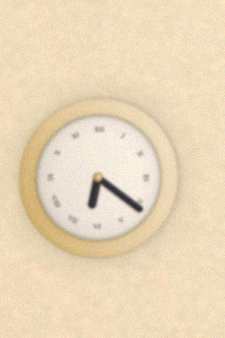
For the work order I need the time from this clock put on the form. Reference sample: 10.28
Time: 6.21
